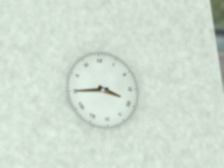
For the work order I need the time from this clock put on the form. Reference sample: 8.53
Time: 3.45
